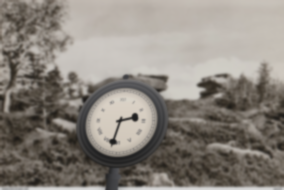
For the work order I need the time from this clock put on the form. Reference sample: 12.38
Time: 2.32
